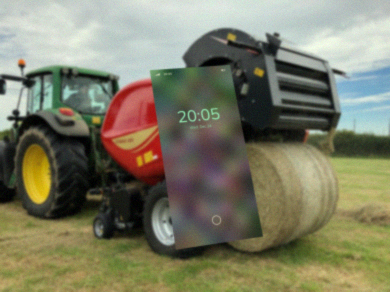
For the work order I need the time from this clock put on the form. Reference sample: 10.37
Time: 20.05
